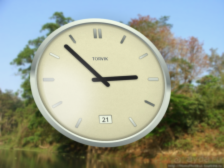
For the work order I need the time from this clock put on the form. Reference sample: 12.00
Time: 2.53
